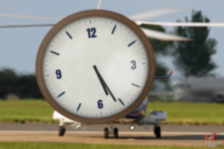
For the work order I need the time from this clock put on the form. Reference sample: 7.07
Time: 5.26
